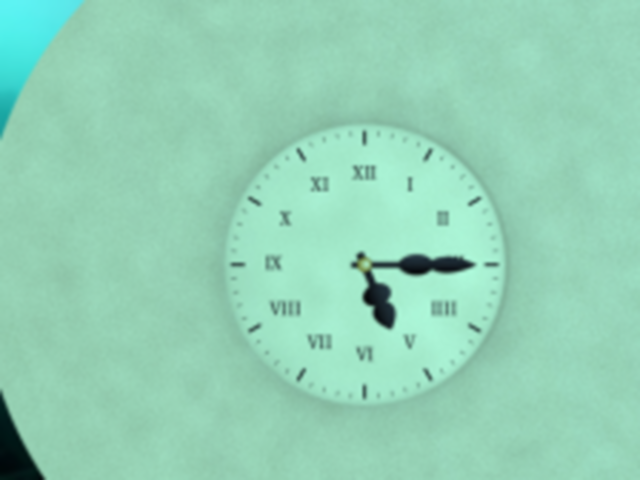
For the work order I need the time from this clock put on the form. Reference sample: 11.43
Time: 5.15
